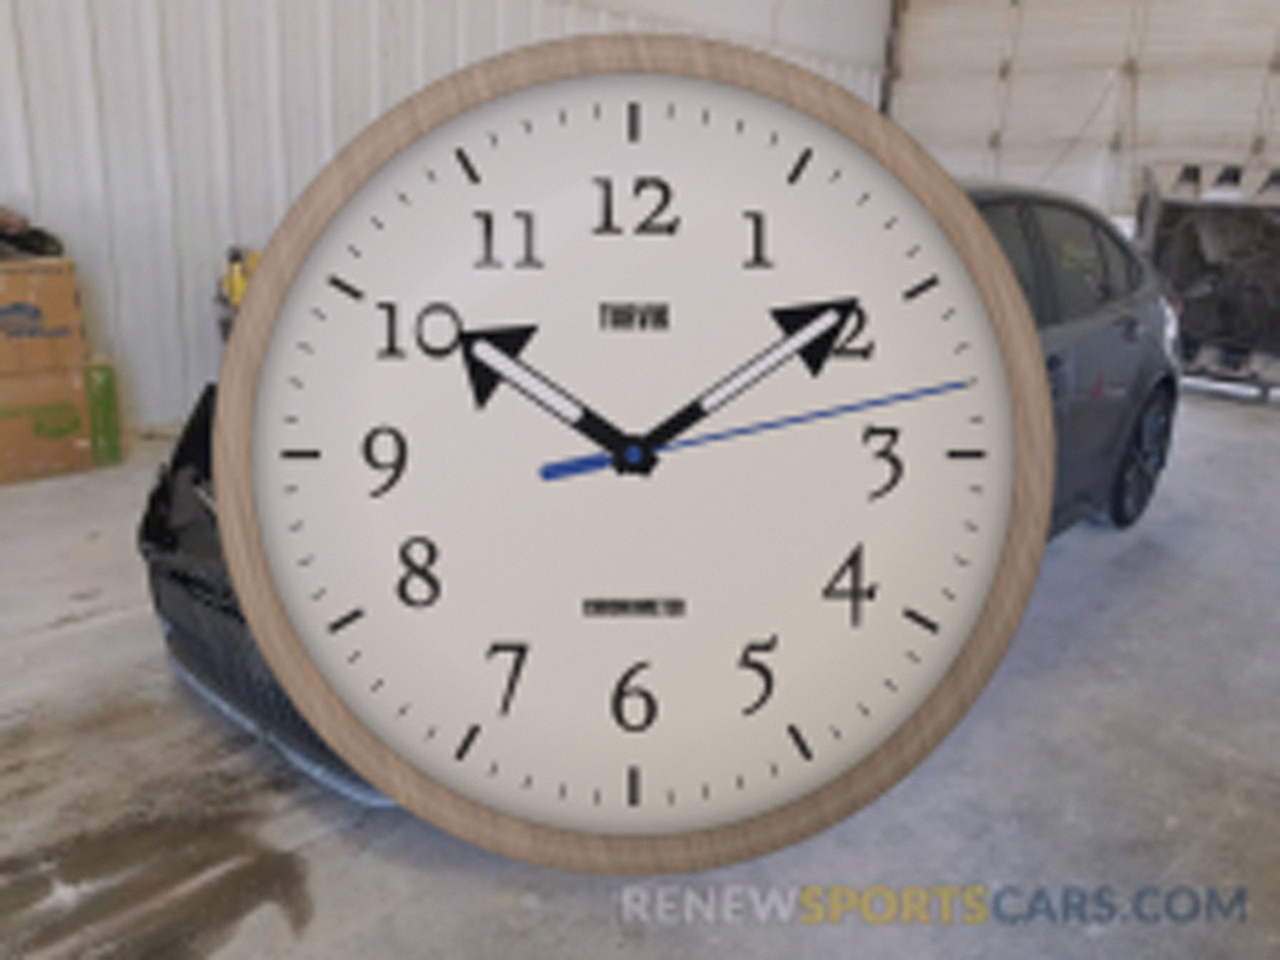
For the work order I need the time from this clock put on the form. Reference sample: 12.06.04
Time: 10.09.13
